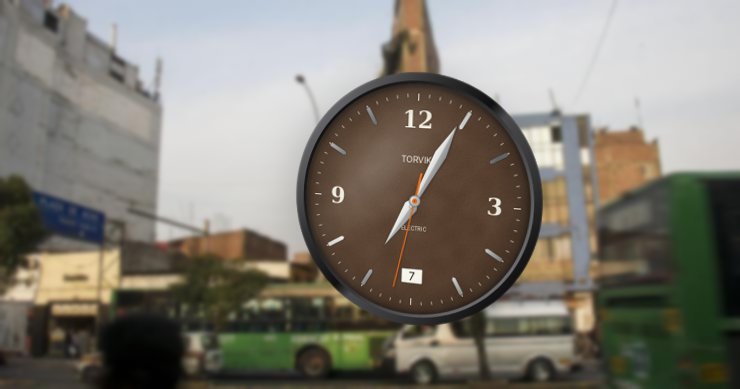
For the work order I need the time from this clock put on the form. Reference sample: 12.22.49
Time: 7.04.32
